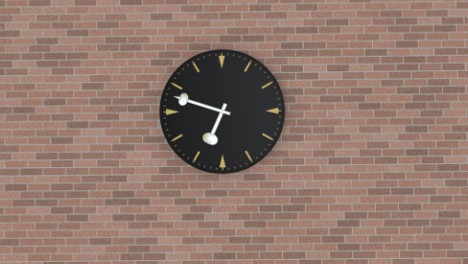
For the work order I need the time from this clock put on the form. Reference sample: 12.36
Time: 6.48
